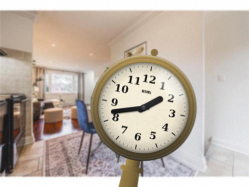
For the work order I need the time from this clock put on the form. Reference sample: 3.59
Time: 1.42
